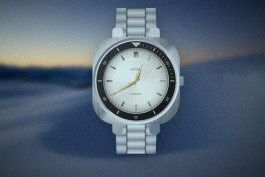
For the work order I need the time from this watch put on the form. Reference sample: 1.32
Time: 12.40
